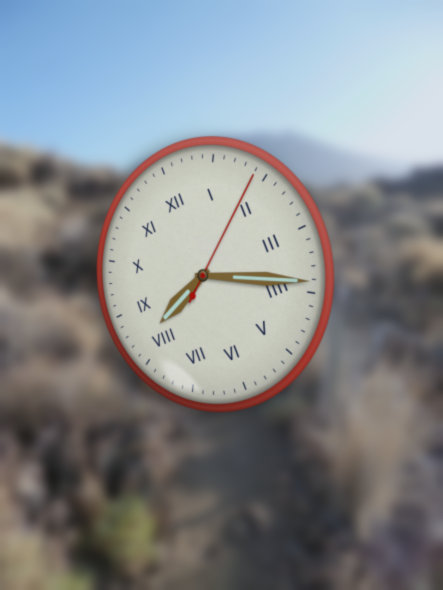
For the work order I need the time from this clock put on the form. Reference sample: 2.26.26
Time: 8.19.09
